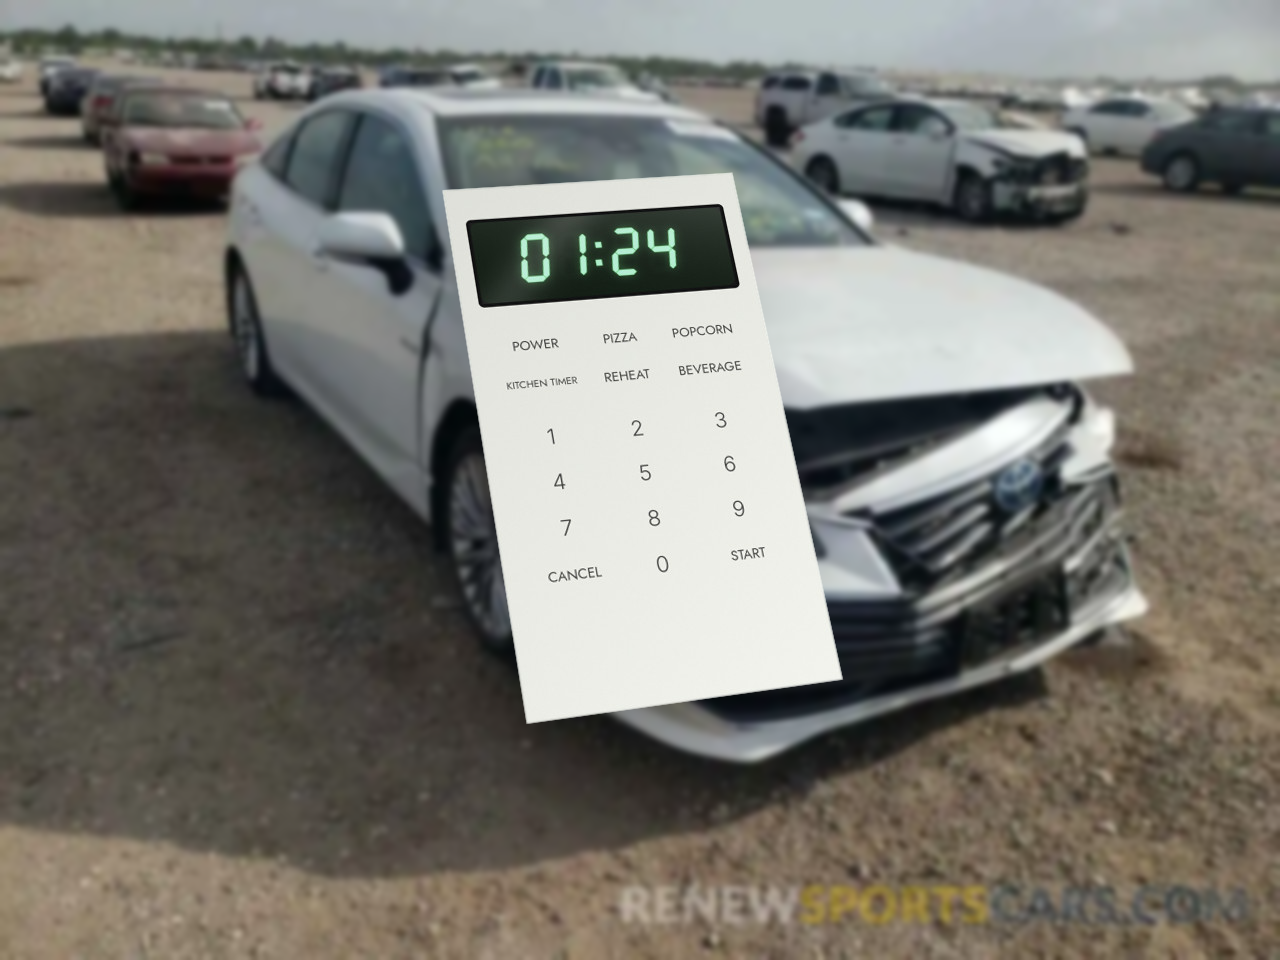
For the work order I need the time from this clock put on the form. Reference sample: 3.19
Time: 1.24
